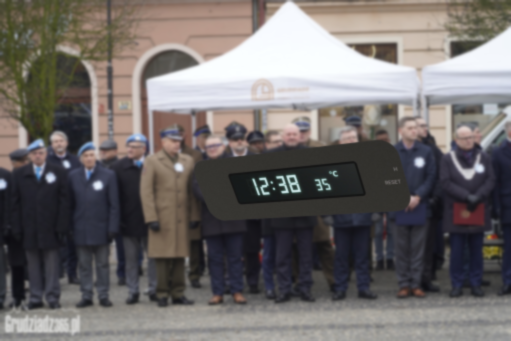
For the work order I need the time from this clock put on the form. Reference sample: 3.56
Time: 12.38
